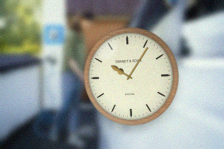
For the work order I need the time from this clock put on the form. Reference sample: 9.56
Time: 10.06
